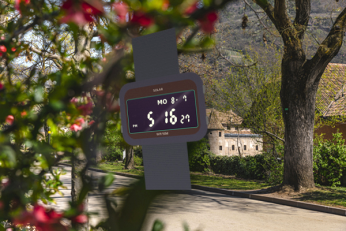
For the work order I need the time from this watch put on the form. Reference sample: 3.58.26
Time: 5.16.27
